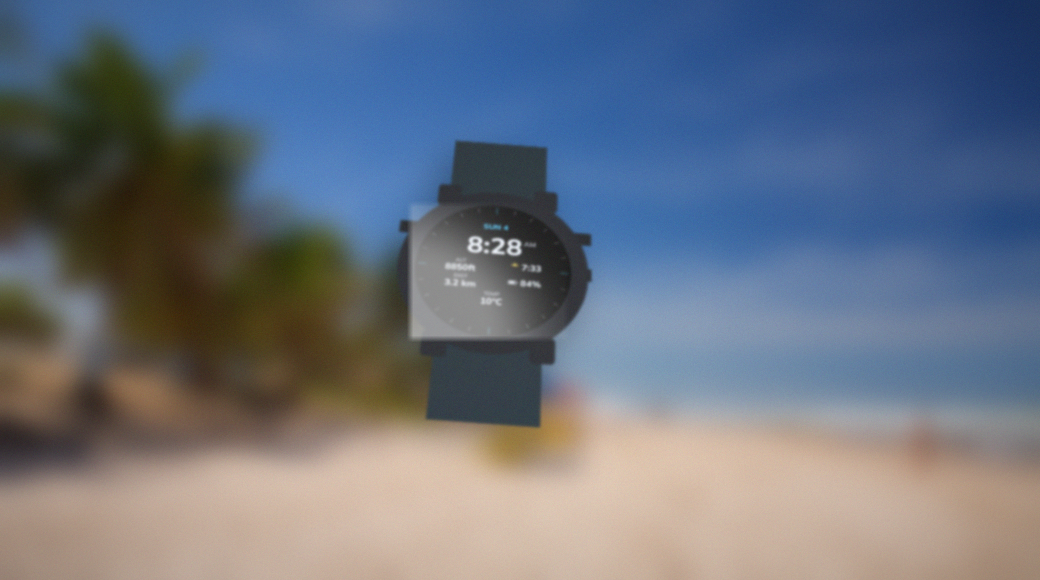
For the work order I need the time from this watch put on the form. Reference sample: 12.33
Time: 8.28
